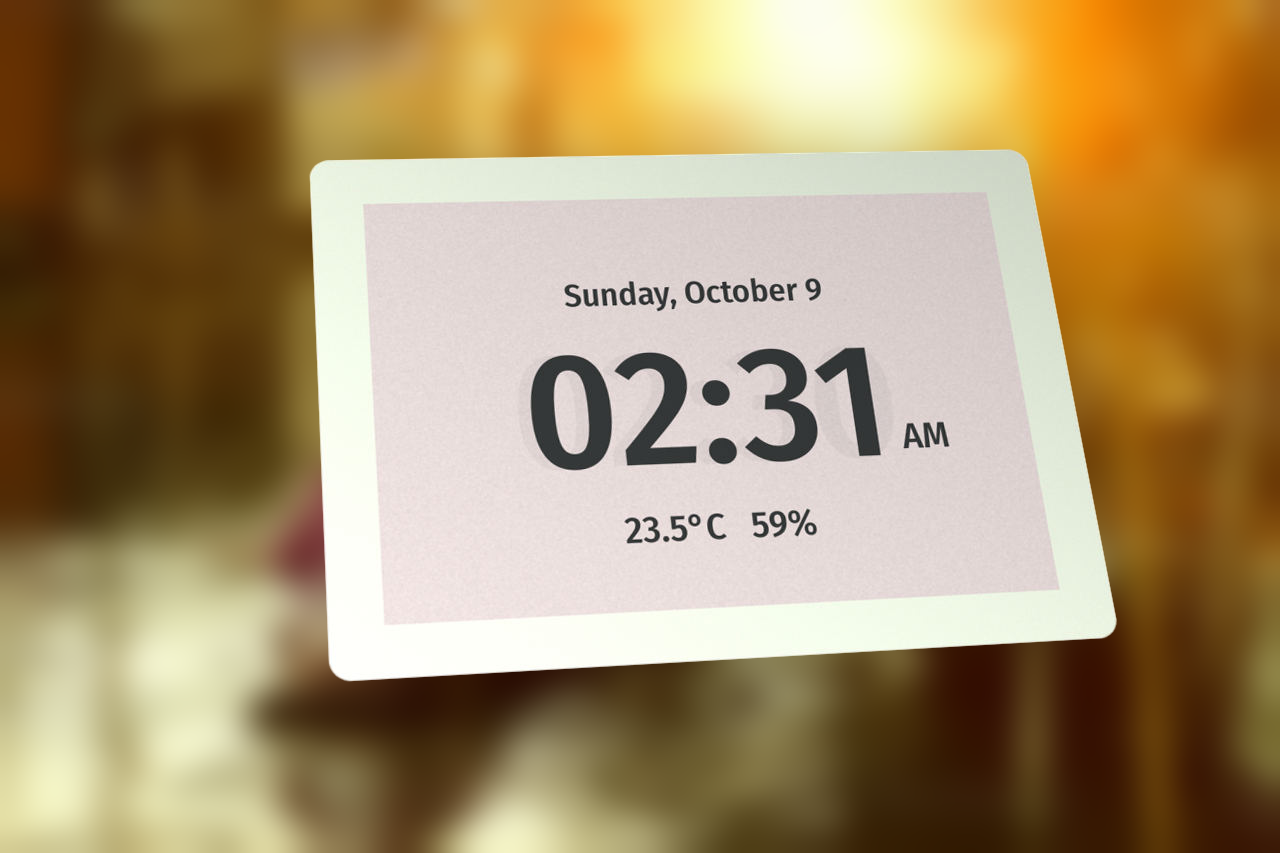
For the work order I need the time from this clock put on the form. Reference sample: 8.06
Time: 2.31
